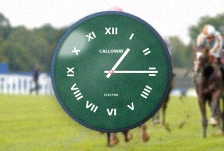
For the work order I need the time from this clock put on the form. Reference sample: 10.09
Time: 1.15
